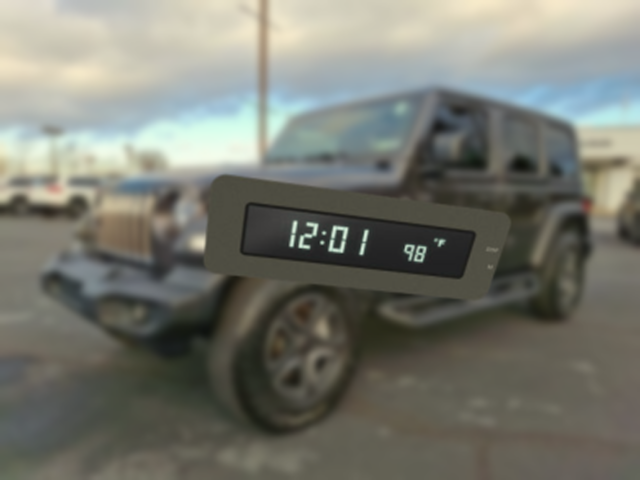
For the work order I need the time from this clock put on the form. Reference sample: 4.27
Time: 12.01
